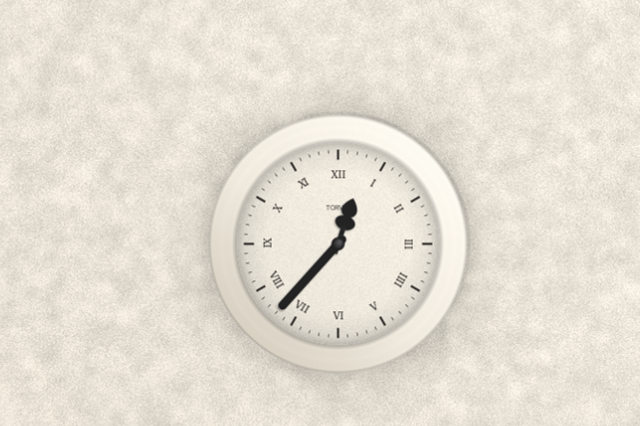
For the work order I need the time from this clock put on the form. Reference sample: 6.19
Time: 12.37
